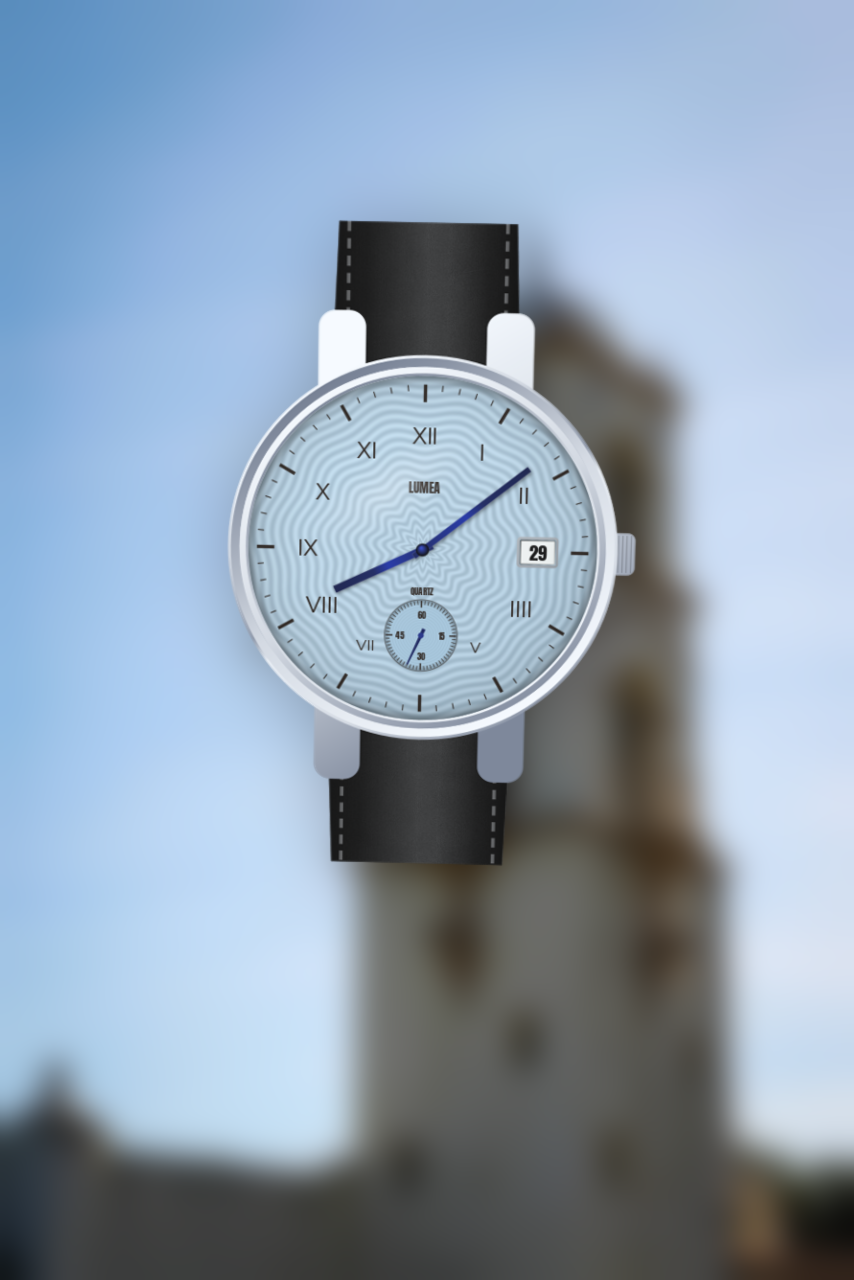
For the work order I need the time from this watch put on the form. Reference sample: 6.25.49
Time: 8.08.34
